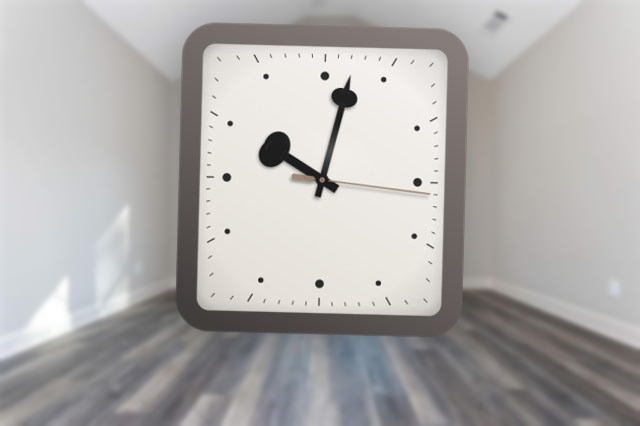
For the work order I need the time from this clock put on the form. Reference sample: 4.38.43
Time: 10.02.16
